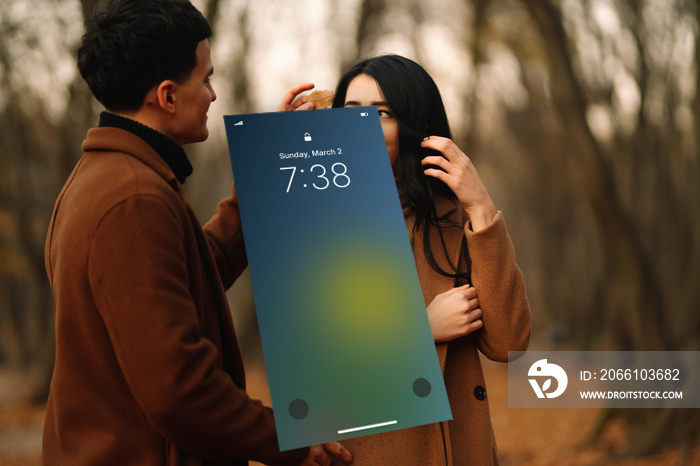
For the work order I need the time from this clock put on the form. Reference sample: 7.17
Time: 7.38
